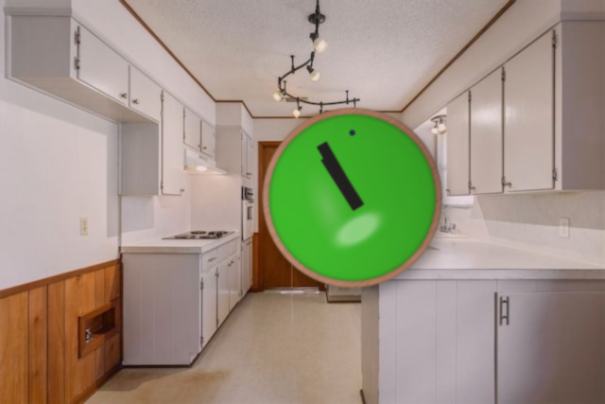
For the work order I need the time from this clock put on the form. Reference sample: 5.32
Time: 10.55
